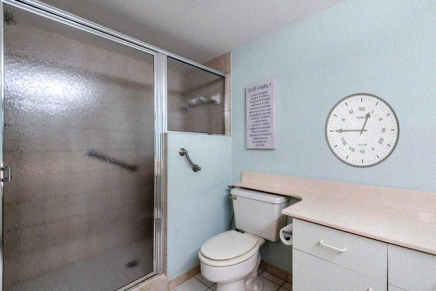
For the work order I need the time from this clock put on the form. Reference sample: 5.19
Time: 12.45
